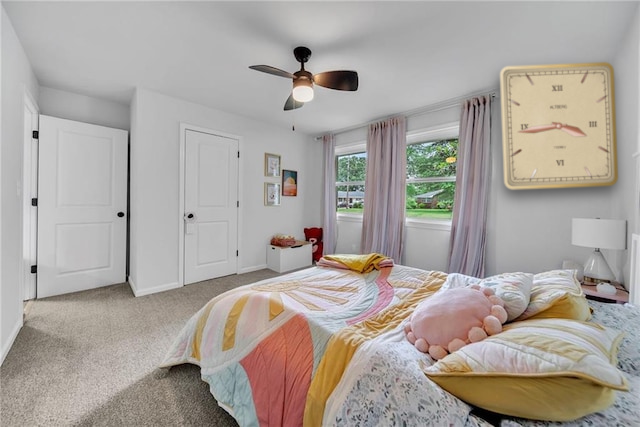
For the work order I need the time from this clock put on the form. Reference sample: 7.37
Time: 3.44
